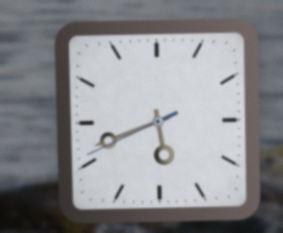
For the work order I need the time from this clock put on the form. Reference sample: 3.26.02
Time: 5.41.41
